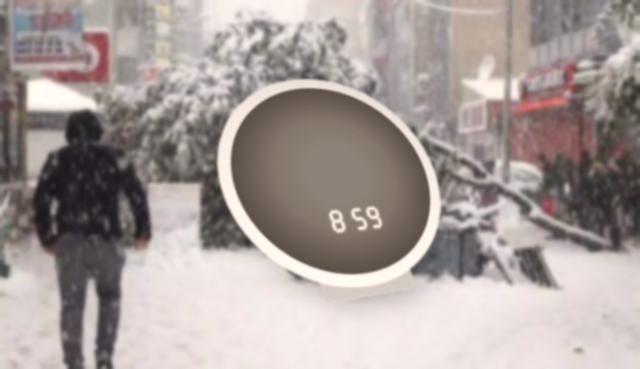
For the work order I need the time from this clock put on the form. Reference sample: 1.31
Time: 8.59
